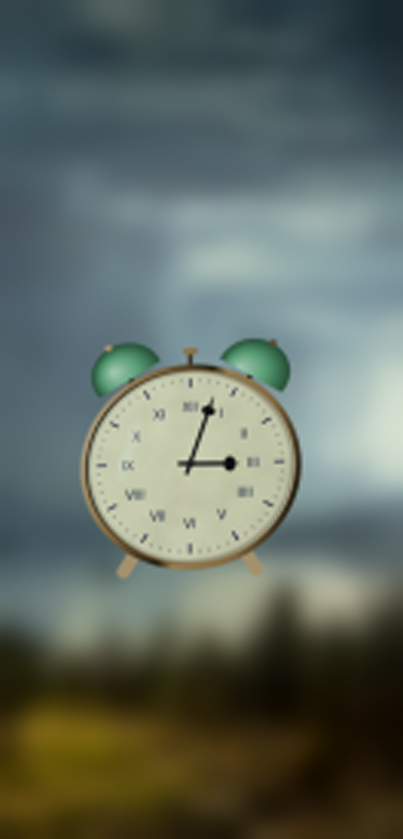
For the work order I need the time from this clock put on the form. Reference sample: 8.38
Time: 3.03
